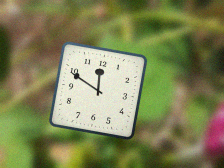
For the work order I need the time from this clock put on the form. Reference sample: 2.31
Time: 11.49
